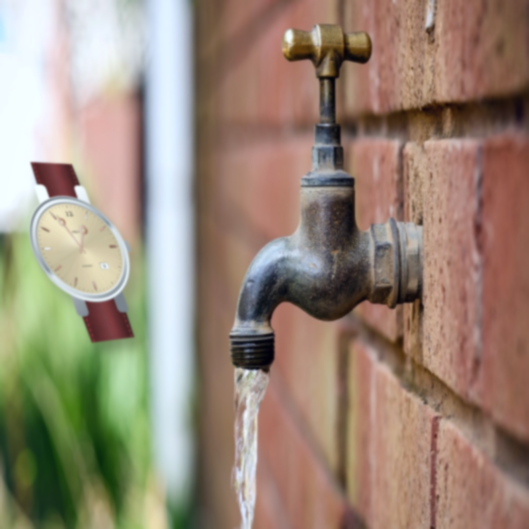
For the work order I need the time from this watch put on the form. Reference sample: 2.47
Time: 12.56
